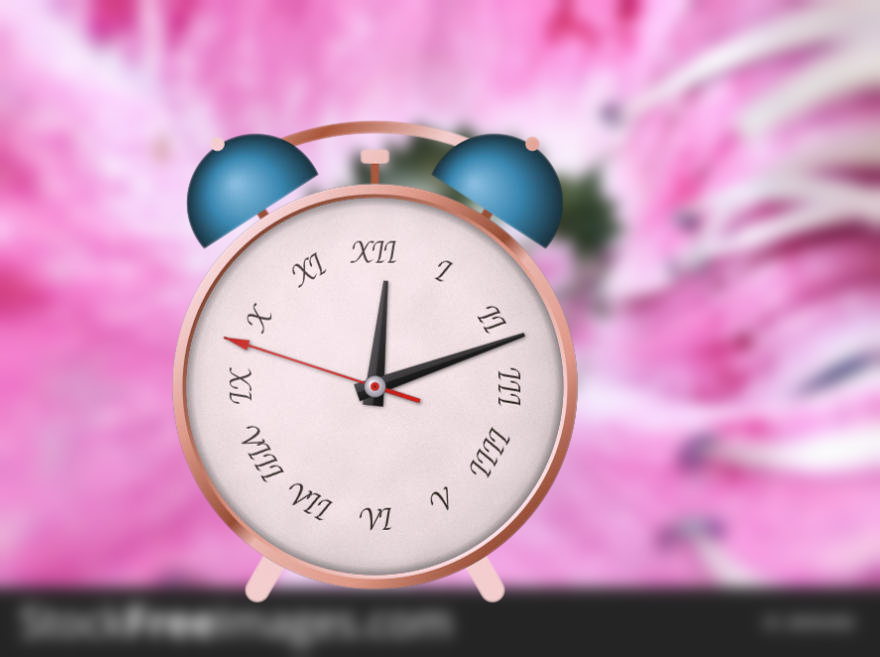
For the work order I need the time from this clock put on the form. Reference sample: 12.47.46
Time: 12.11.48
